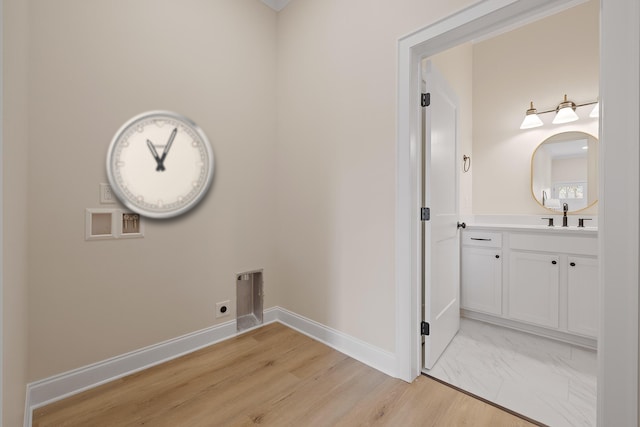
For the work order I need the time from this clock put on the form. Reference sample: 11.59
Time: 11.04
